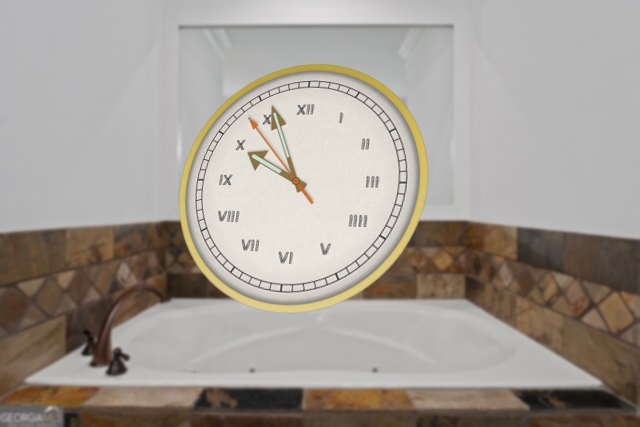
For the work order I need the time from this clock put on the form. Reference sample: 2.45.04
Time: 9.55.53
